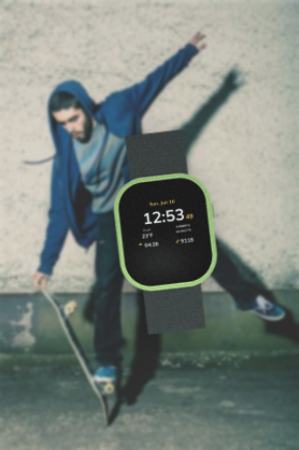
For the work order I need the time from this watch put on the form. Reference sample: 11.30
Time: 12.53
